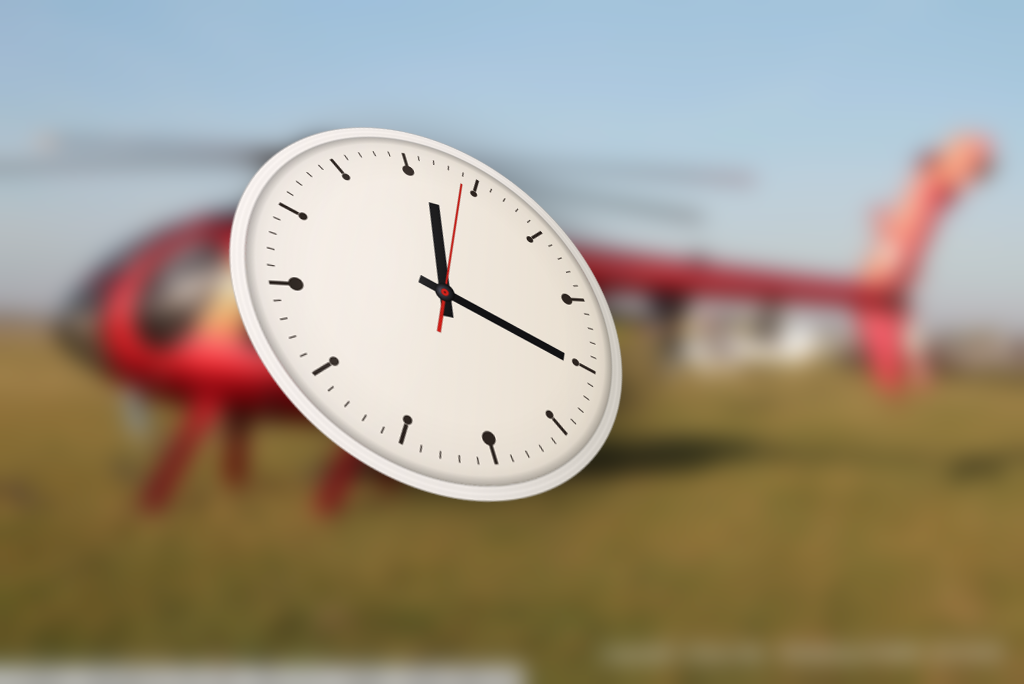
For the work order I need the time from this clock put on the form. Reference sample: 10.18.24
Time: 12.20.04
